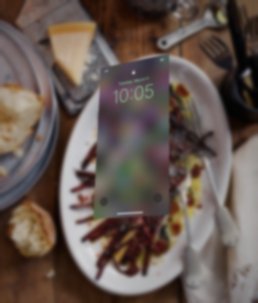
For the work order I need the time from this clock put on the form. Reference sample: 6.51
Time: 10.05
